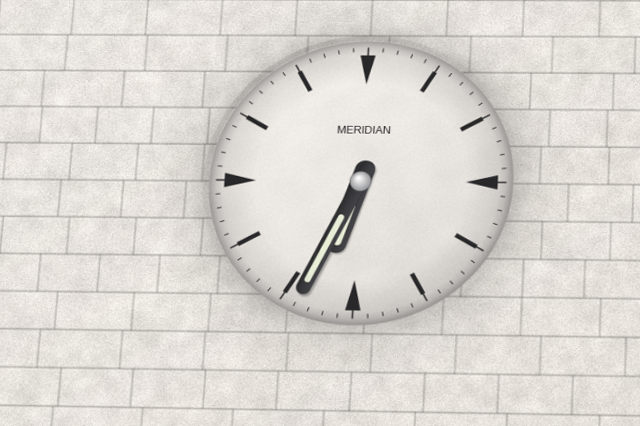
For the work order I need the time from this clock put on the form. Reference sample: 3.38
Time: 6.34
